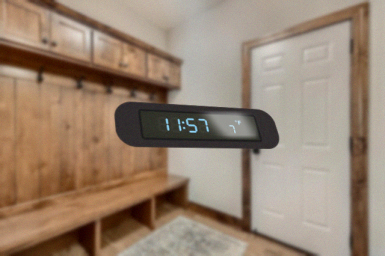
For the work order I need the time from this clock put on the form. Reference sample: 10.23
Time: 11.57
